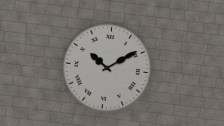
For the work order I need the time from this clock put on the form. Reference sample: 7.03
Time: 10.09
